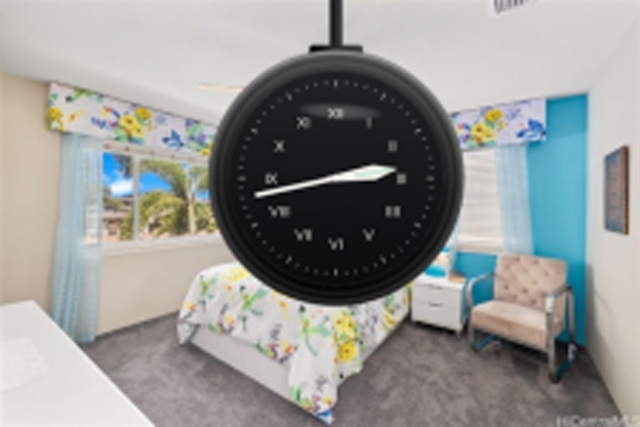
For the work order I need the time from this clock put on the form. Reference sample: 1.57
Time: 2.43
